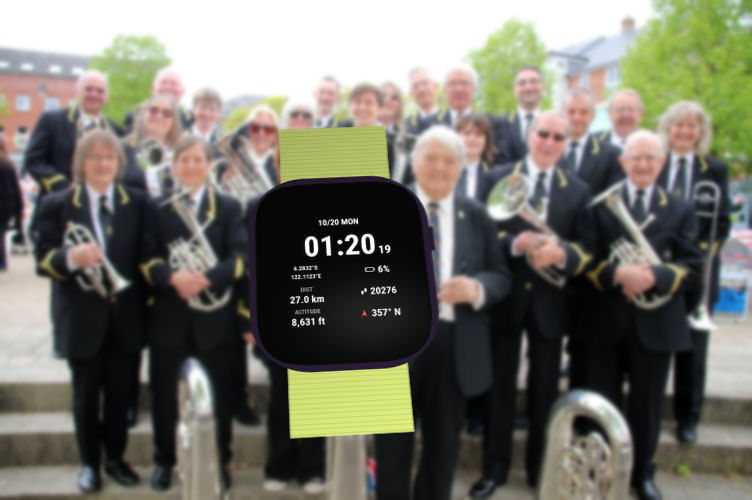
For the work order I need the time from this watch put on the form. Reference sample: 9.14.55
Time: 1.20.19
